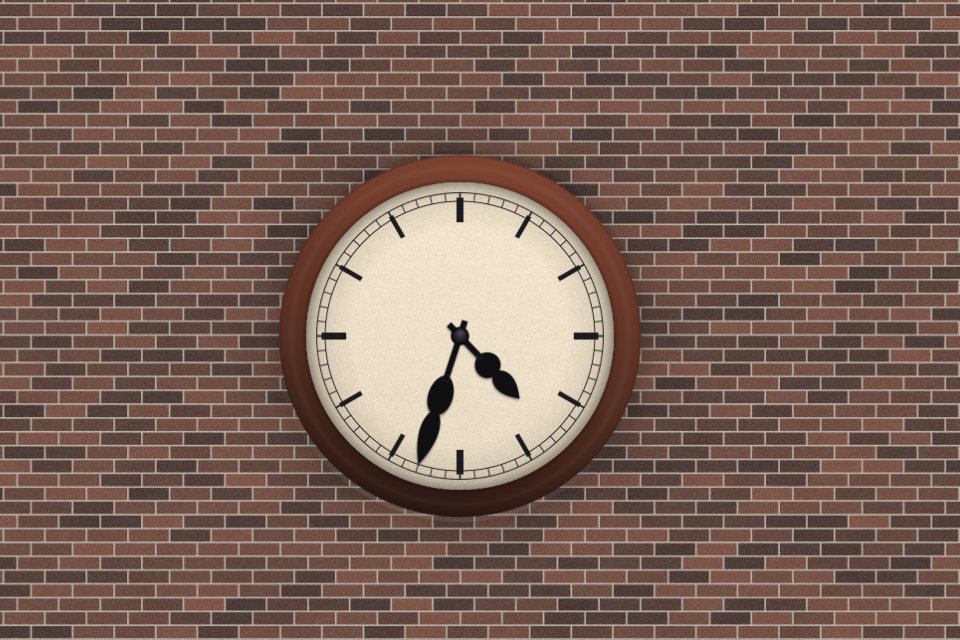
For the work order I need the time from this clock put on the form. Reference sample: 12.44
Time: 4.33
